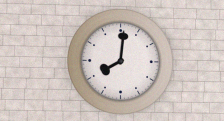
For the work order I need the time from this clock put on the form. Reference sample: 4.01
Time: 8.01
